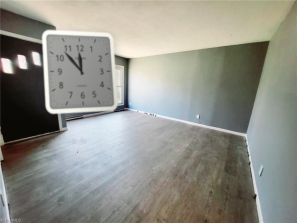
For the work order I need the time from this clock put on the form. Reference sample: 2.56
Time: 11.53
